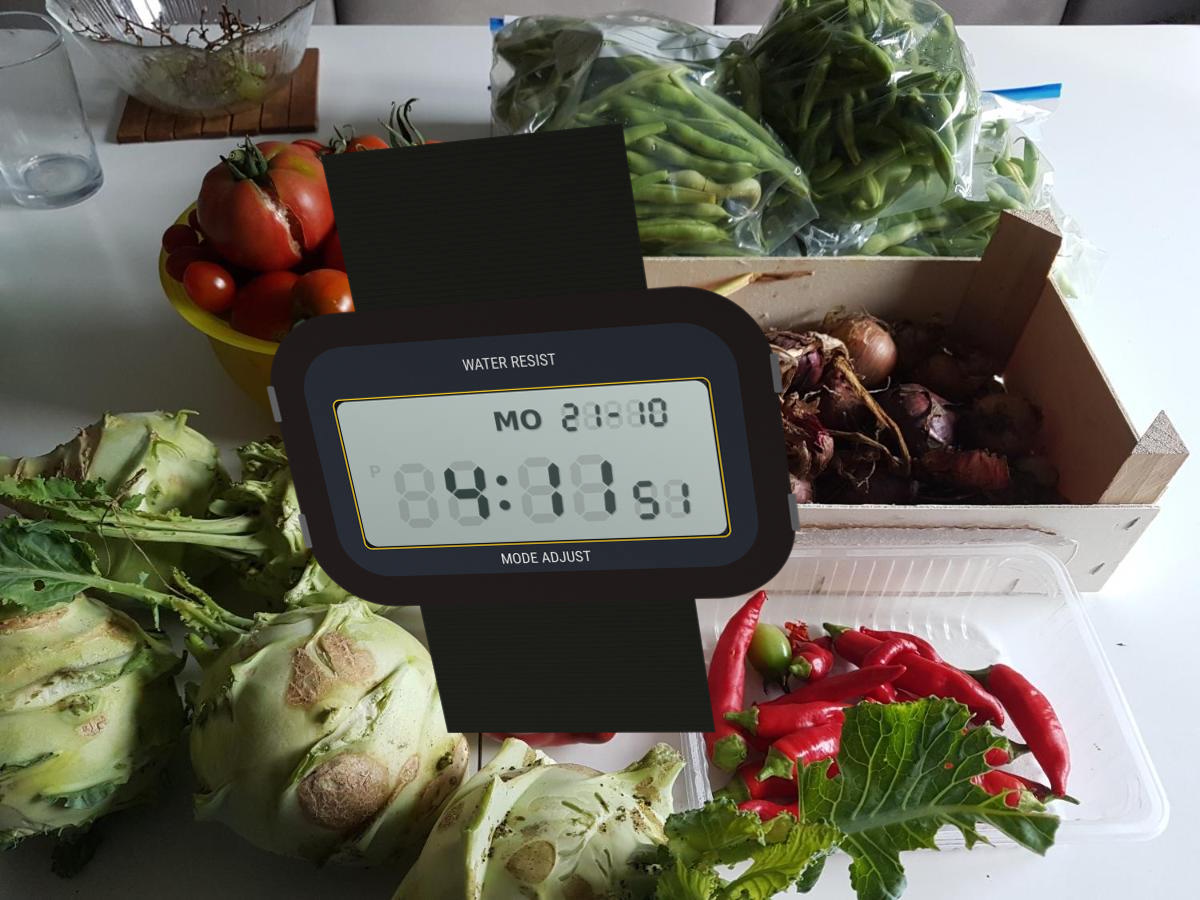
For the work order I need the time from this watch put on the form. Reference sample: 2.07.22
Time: 4.11.51
